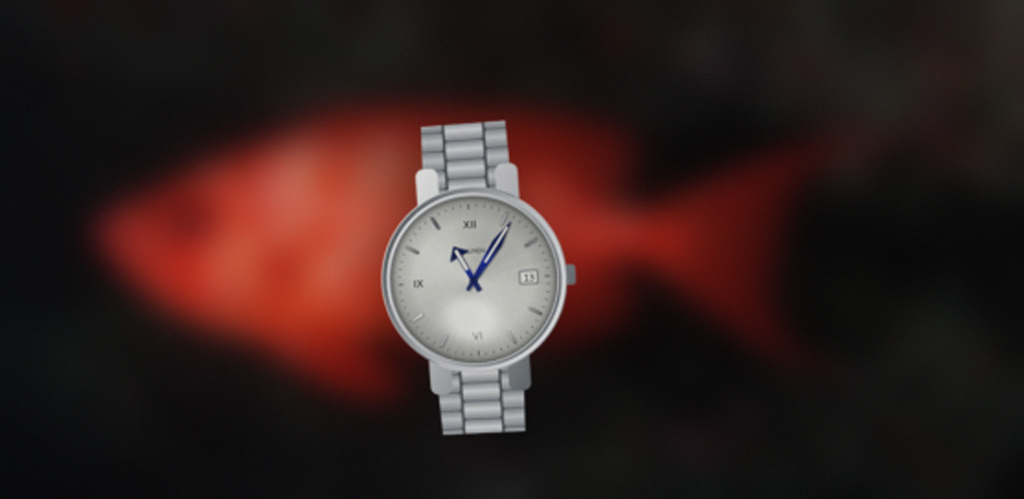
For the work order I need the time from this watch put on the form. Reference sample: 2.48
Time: 11.06
